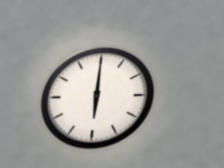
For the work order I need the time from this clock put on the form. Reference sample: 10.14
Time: 6.00
